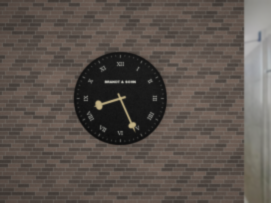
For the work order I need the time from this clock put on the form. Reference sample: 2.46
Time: 8.26
